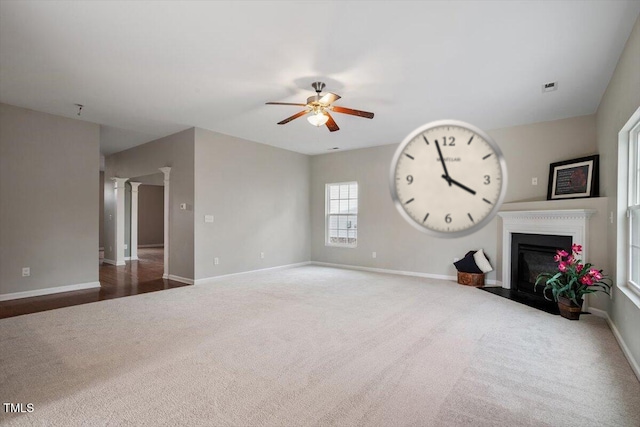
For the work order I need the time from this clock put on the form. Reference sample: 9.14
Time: 3.57
